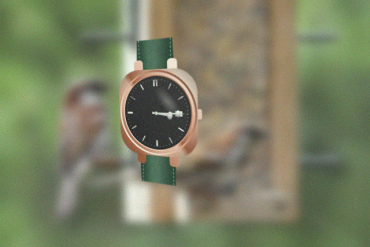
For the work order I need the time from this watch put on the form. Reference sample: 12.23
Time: 3.15
